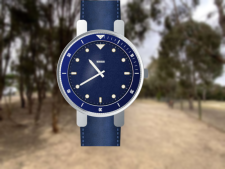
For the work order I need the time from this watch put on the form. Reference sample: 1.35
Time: 10.40
